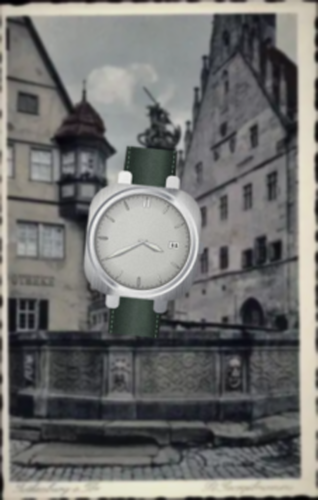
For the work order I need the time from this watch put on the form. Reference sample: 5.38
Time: 3.40
